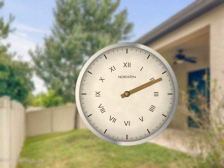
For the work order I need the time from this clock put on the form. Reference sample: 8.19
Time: 2.11
